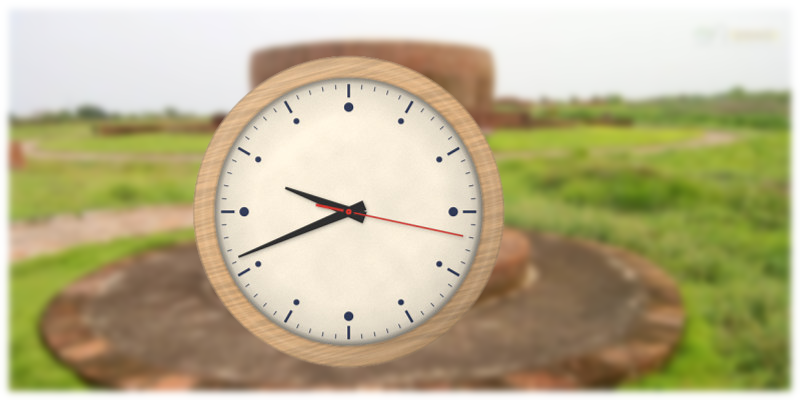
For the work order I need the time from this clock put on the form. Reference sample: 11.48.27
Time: 9.41.17
